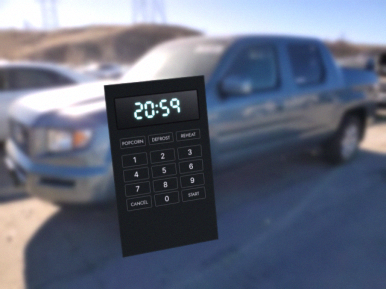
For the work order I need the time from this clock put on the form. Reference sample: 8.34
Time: 20.59
